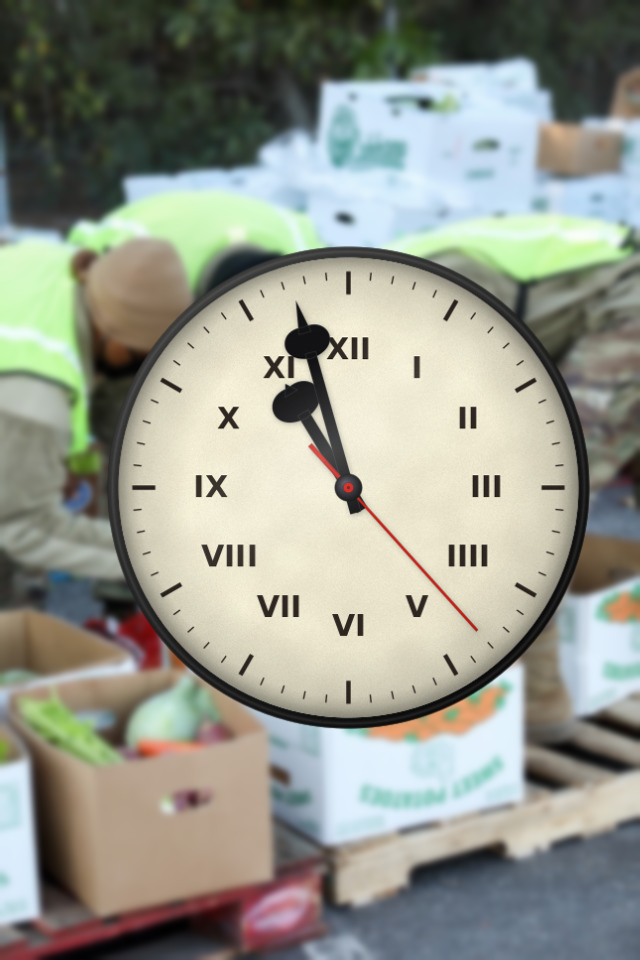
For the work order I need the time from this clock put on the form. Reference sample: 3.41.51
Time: 10.57.23
